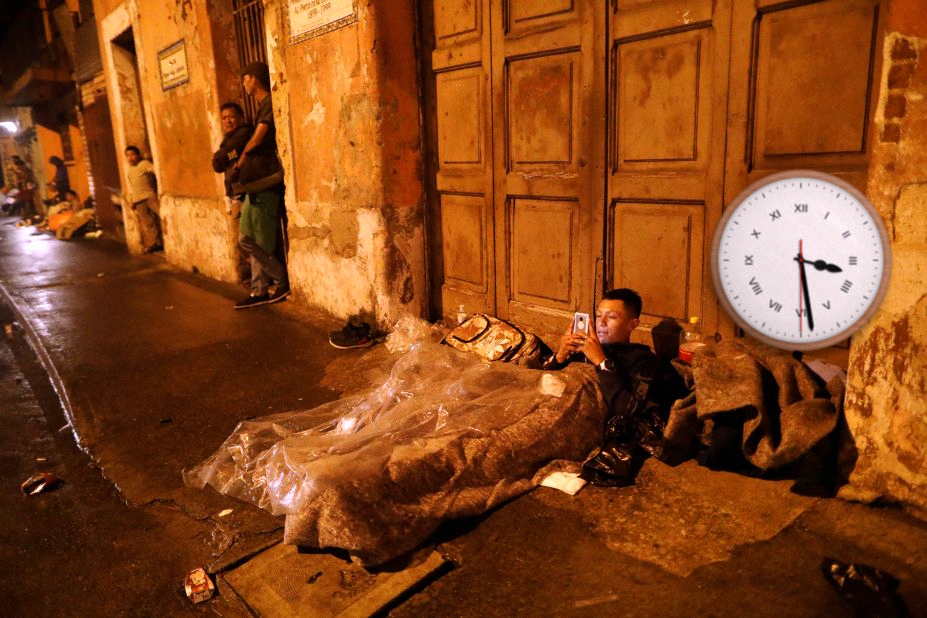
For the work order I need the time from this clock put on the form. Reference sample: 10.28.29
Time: 3.28.30
